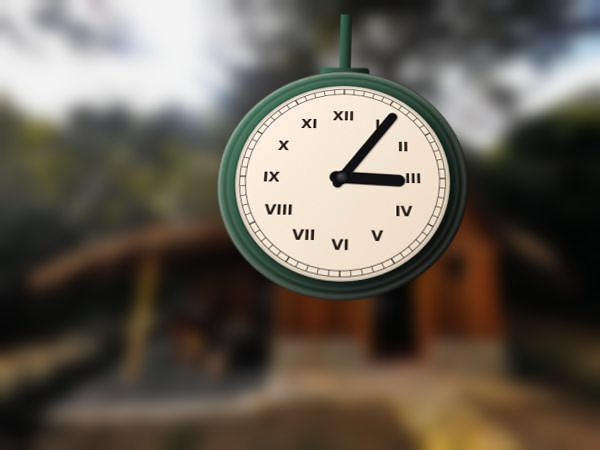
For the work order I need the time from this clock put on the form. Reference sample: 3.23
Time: 3.06
